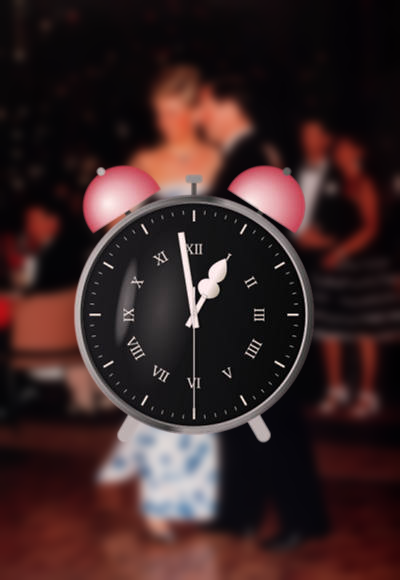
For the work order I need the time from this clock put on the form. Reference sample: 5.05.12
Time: 12.58.30
